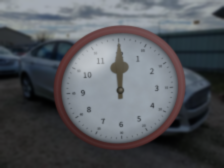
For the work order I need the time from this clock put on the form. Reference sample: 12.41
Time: 12.00
